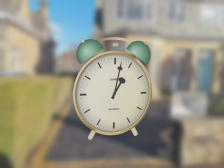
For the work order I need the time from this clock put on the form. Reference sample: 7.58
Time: 1.02
